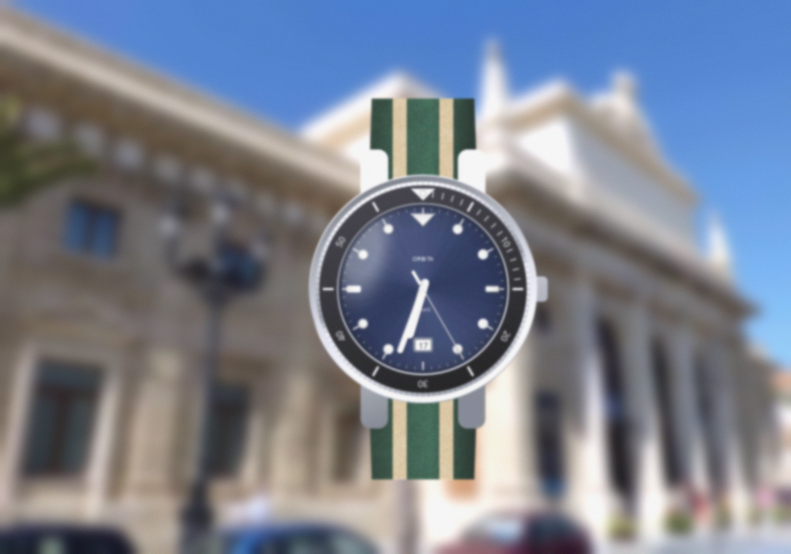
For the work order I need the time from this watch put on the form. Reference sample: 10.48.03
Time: 6.33.25
